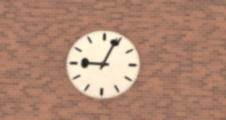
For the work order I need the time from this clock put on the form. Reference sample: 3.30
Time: 9.04
